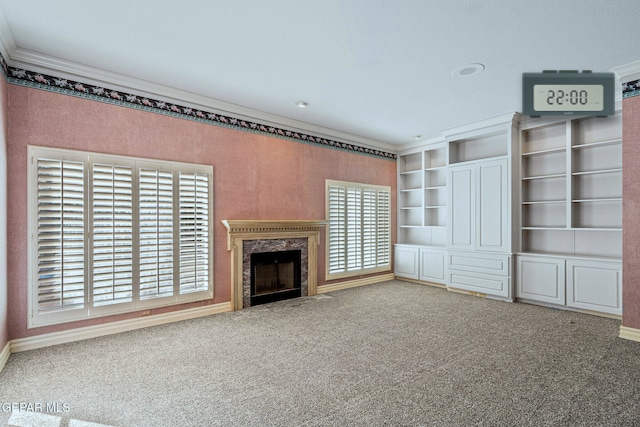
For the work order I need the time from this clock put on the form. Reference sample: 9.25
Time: 22.00
